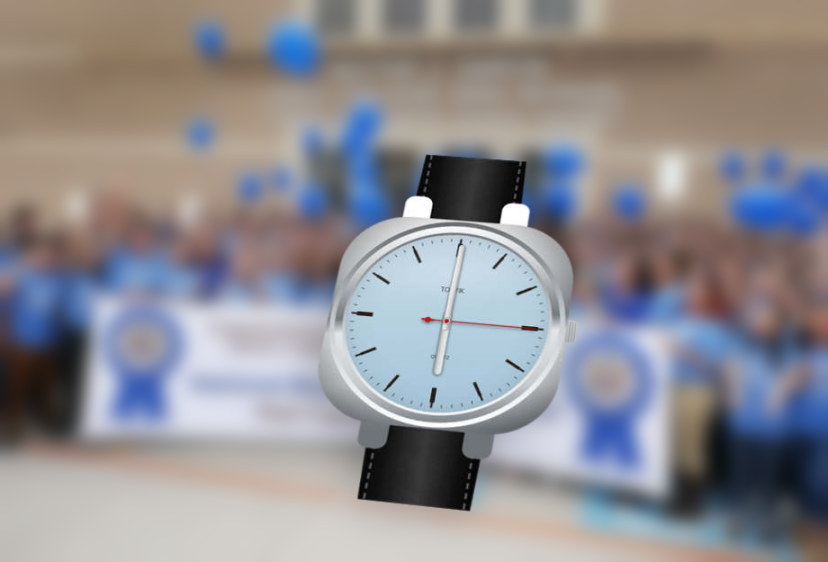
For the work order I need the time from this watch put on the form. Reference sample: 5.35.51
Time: 6.00.15
